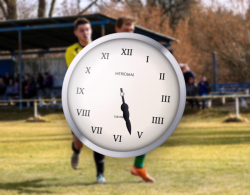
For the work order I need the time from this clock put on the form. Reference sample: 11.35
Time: 5.27
